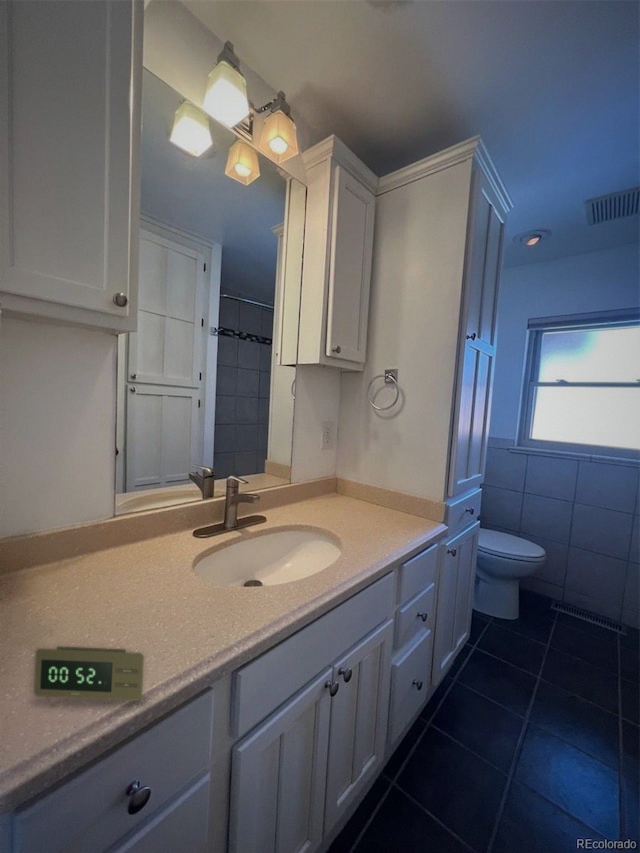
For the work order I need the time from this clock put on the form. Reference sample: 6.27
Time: 0.52
